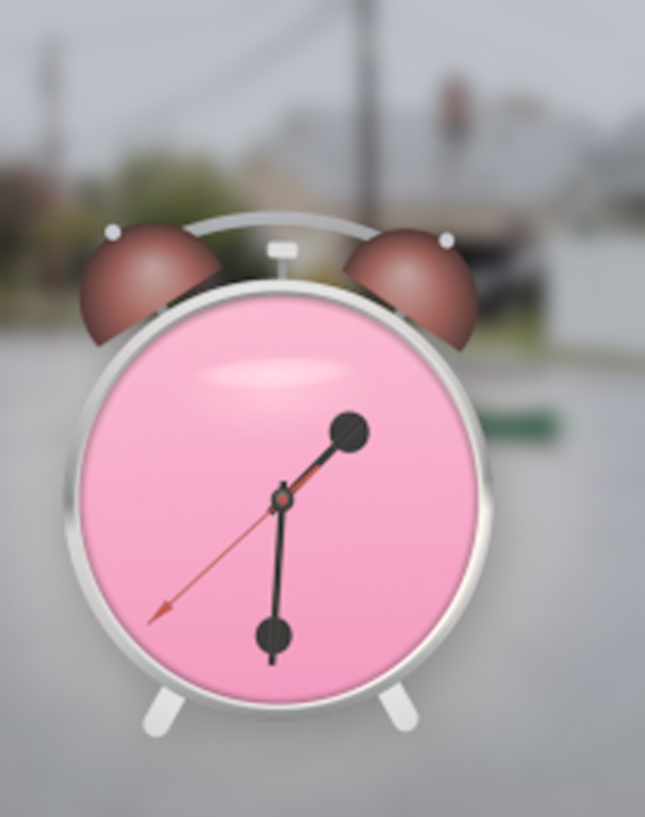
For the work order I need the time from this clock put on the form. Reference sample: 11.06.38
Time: 1.30.38
